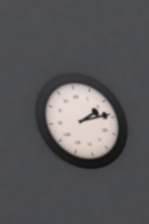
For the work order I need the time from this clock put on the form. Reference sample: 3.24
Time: 2.14
